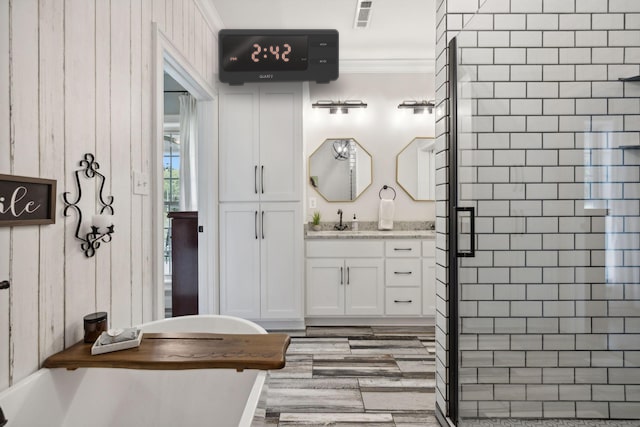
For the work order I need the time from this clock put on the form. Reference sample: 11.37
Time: 2.42
